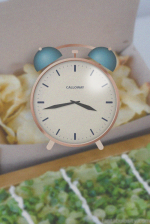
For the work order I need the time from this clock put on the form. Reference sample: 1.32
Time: 3.43
